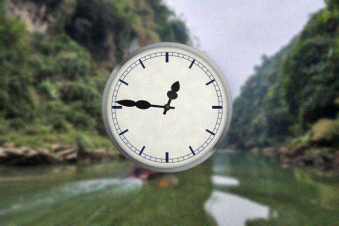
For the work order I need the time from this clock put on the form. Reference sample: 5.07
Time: 12.46
